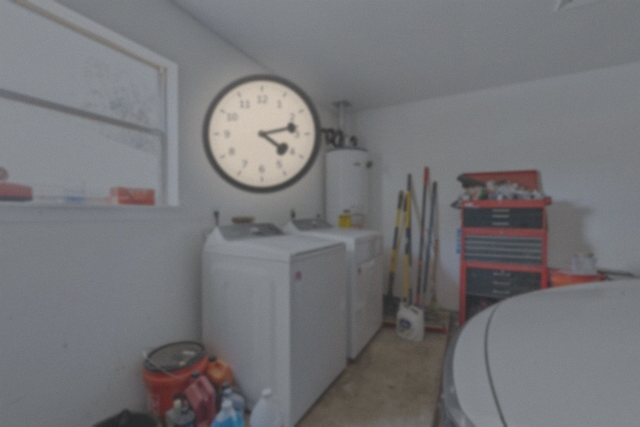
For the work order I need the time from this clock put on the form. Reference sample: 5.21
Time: 4.13
